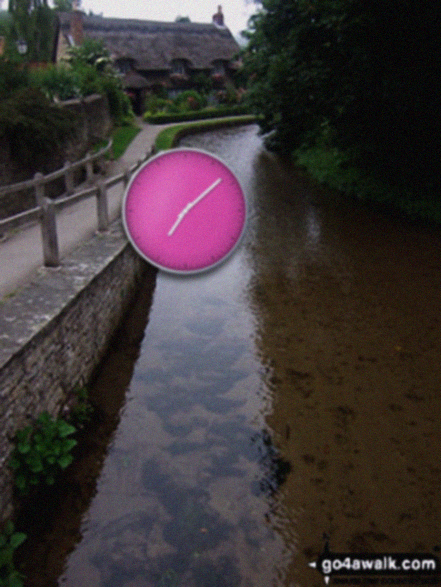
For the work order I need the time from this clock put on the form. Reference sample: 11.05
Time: 7.08
